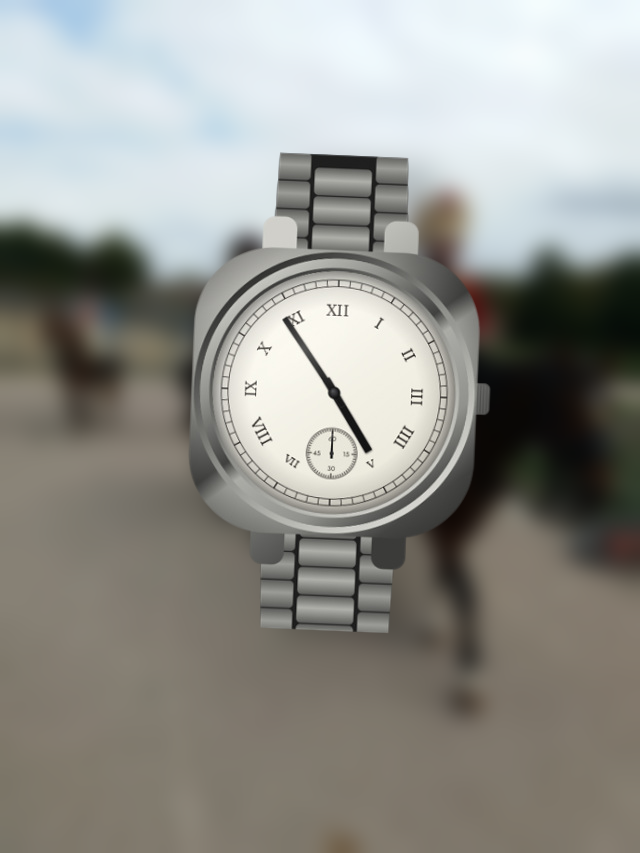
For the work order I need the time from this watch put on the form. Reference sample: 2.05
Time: 4.54
